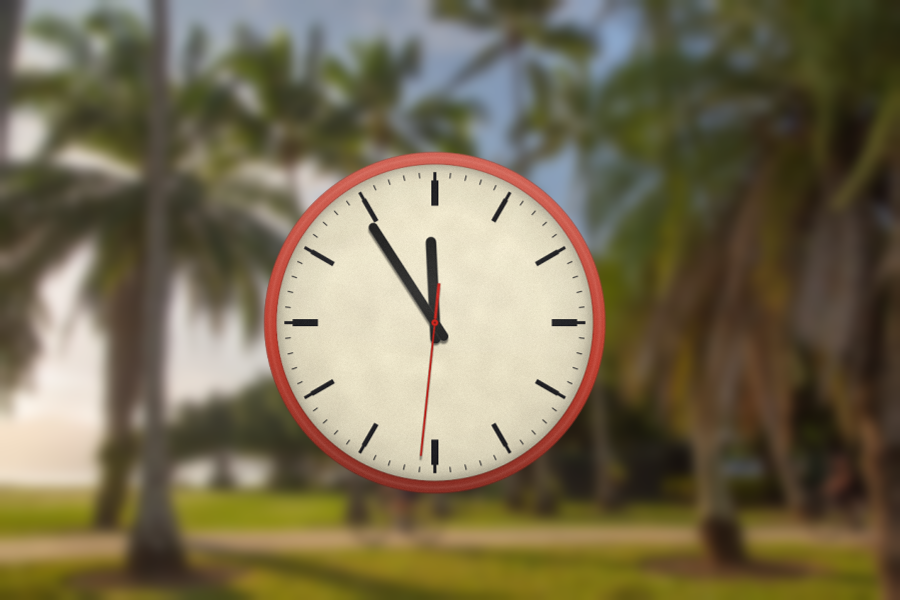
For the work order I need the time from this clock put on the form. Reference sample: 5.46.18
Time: 11.54.31
